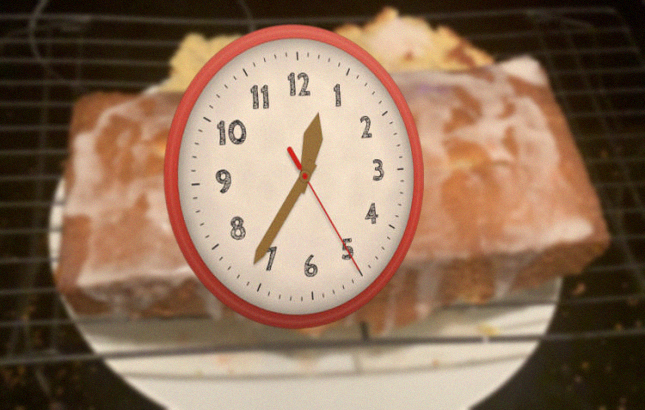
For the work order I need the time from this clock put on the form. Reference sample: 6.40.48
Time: 12.36.25
